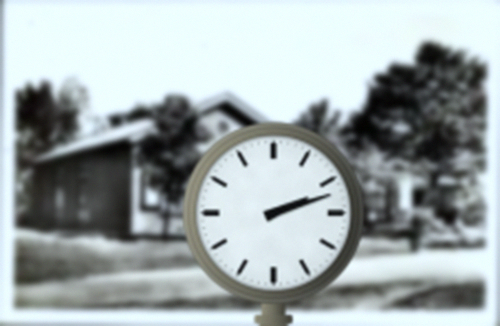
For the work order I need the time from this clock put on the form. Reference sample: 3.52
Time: 2.12
